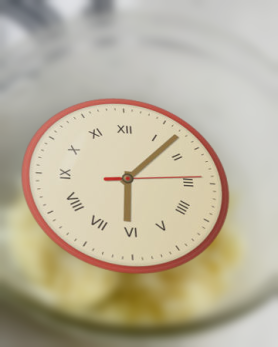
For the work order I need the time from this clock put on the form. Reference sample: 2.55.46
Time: 6.07.14
